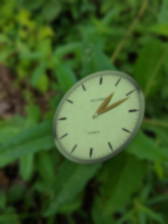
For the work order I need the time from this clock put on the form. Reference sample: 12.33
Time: 1.11
